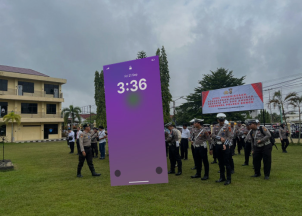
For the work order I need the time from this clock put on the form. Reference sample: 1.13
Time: 3.36
